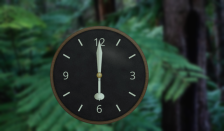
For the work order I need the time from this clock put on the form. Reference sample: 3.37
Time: 6.00
